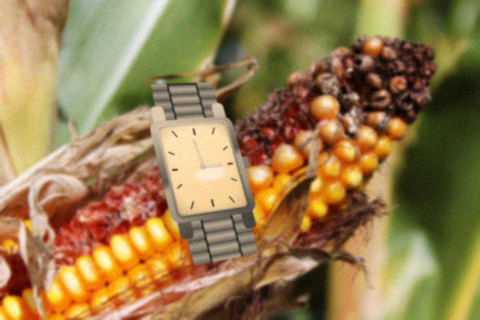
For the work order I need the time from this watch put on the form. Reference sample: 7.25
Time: 2.59
